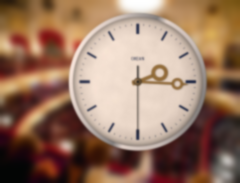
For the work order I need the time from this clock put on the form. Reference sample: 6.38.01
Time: 2.15.30
